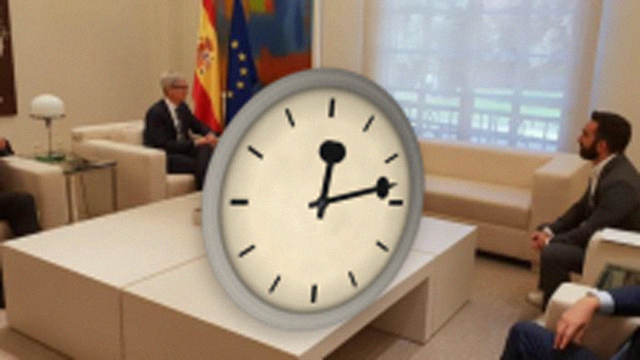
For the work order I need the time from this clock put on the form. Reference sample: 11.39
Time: 12.13
